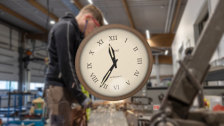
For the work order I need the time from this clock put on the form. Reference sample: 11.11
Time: 11.36
